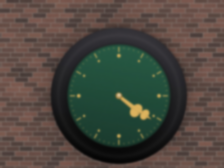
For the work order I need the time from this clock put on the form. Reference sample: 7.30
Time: 4.21
